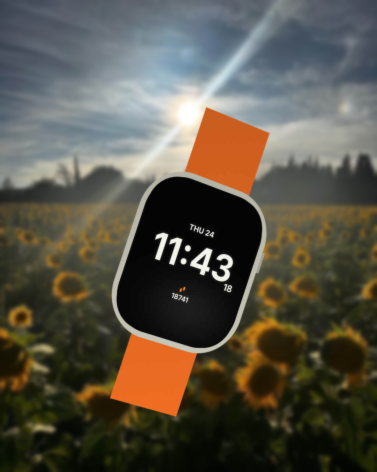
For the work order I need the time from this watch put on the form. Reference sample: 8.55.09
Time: 11.43.18
